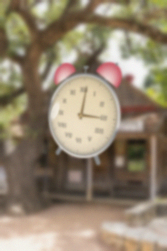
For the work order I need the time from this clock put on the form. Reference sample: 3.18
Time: 3.01
